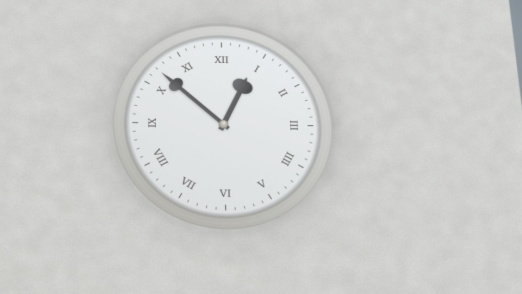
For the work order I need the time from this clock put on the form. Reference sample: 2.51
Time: 12.52
